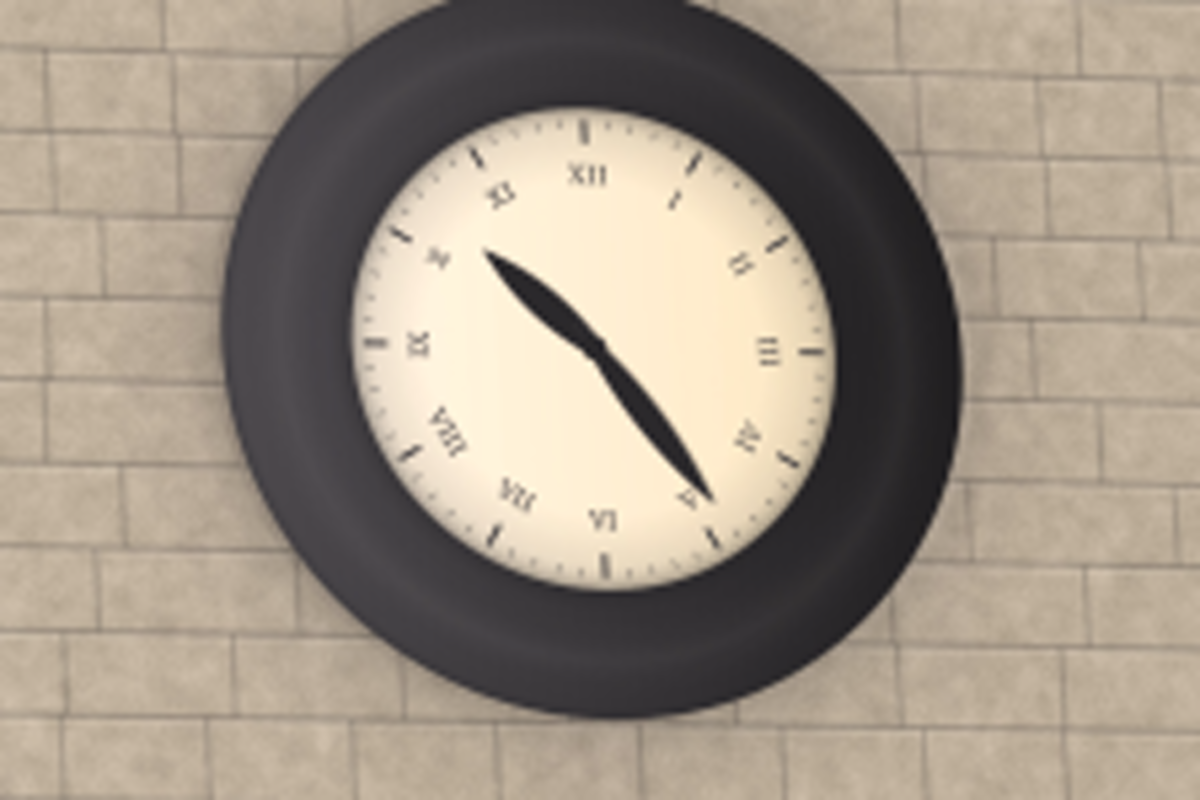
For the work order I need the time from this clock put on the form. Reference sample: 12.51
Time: 10.24
